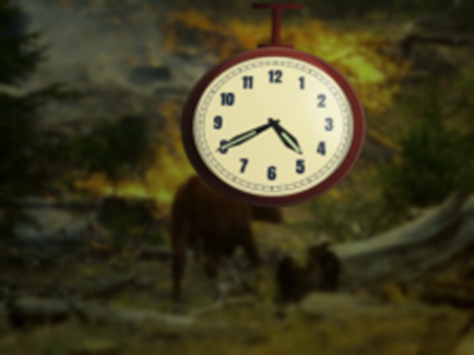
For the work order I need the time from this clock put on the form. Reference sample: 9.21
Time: 4.40
